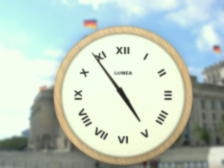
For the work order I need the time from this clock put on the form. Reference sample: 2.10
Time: 4.54
